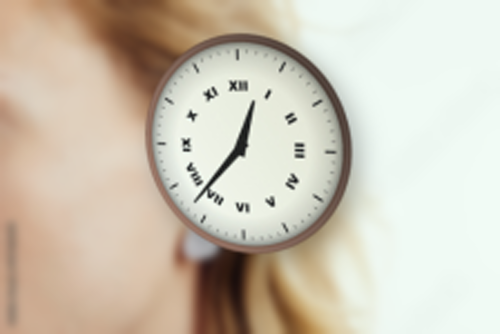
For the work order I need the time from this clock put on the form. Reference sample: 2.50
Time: 12.37
